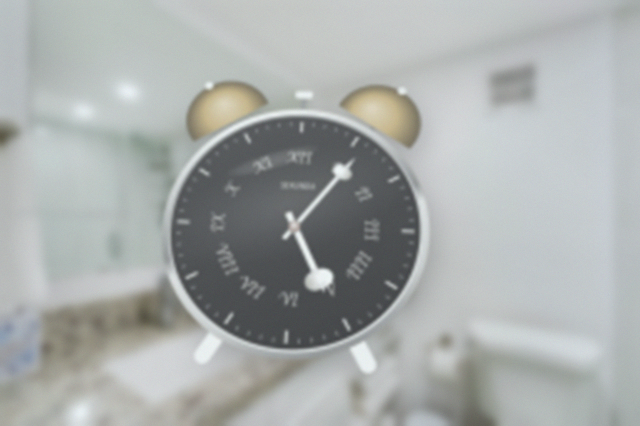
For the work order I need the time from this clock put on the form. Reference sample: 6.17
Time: 5.06
